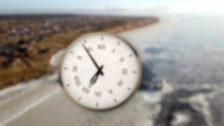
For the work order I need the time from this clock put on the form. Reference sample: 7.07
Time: 6.54
